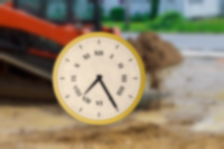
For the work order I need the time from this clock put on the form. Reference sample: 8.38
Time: 7.25
